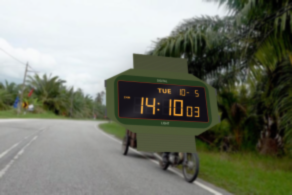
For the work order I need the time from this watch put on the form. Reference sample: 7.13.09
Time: 14.10.03
